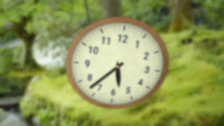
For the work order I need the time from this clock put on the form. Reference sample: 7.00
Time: 5.37
